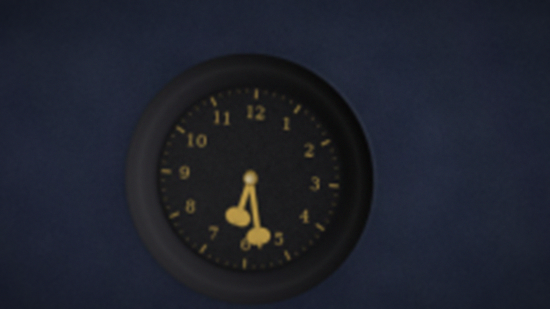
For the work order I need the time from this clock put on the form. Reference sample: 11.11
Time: 6.28
